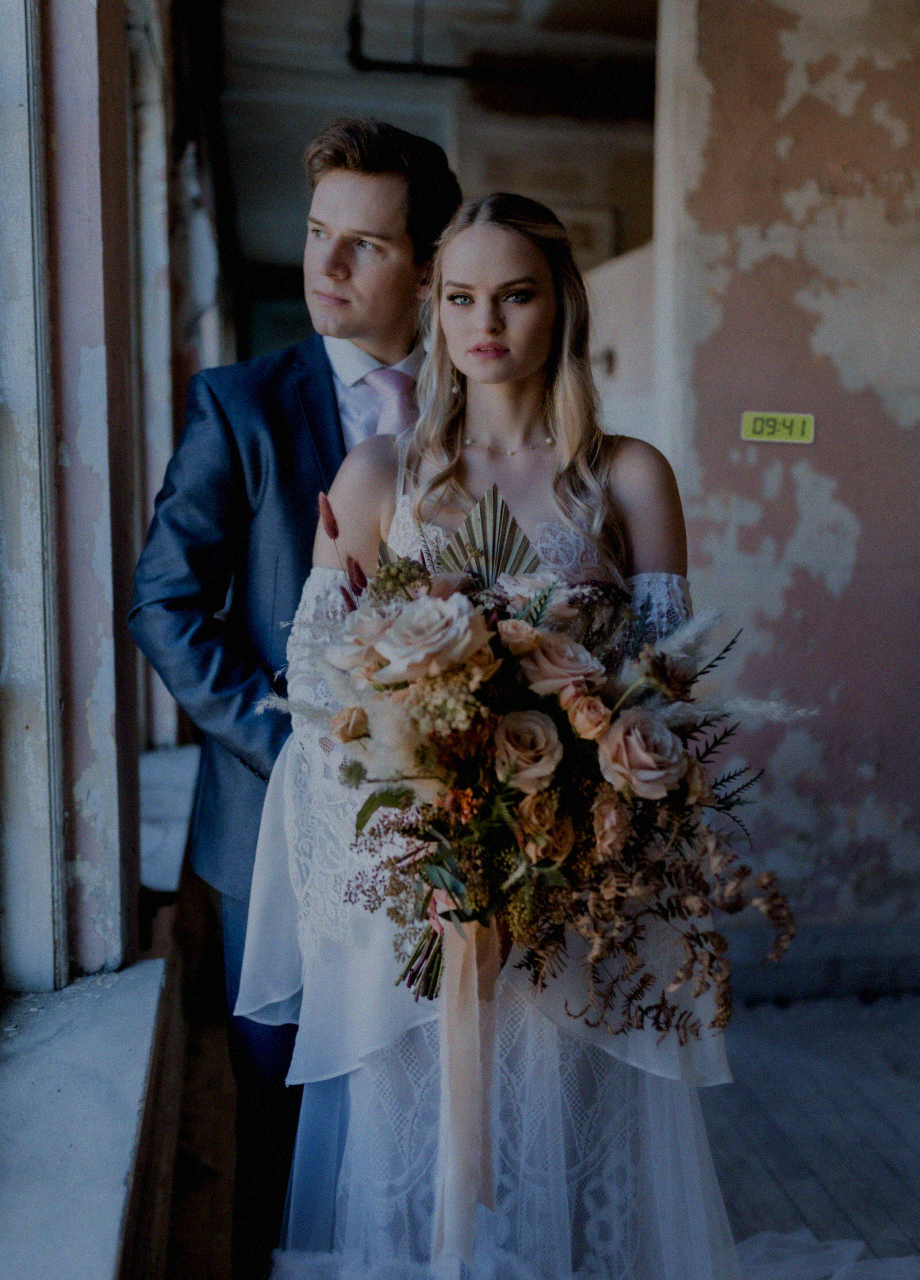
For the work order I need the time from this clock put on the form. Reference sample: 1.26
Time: 9.41
